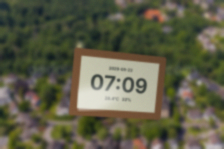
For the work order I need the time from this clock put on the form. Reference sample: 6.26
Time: 7.09
